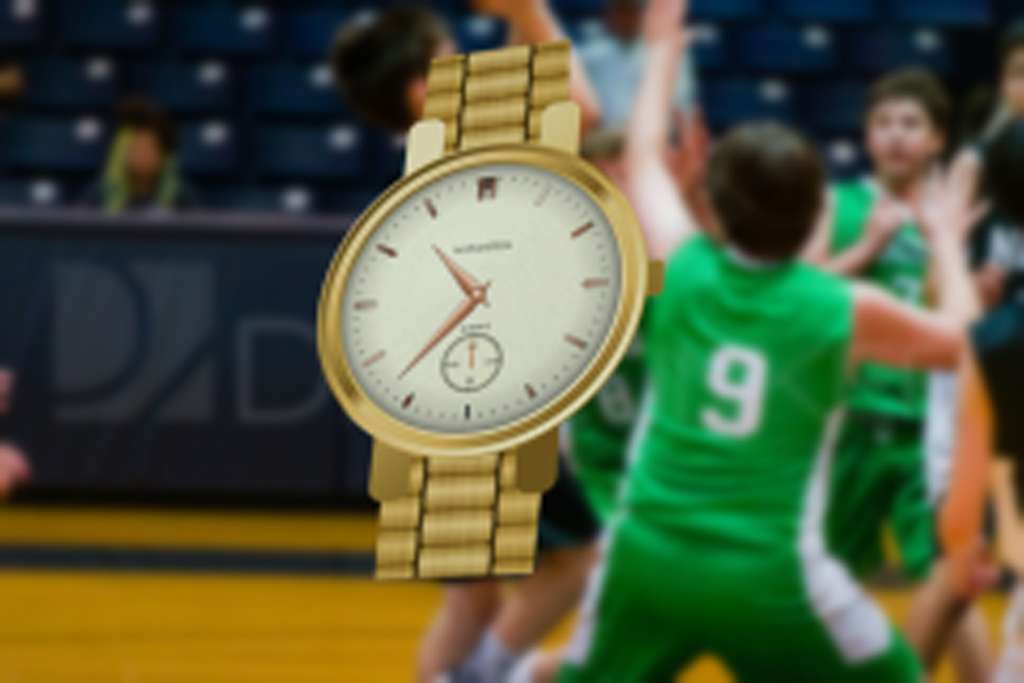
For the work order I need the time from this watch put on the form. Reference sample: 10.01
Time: 10.37
